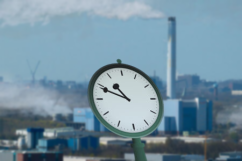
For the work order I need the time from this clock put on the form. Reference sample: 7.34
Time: 10.49
